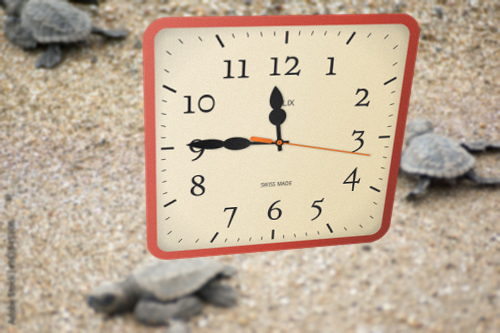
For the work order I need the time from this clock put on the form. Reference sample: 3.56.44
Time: 11.45.17
